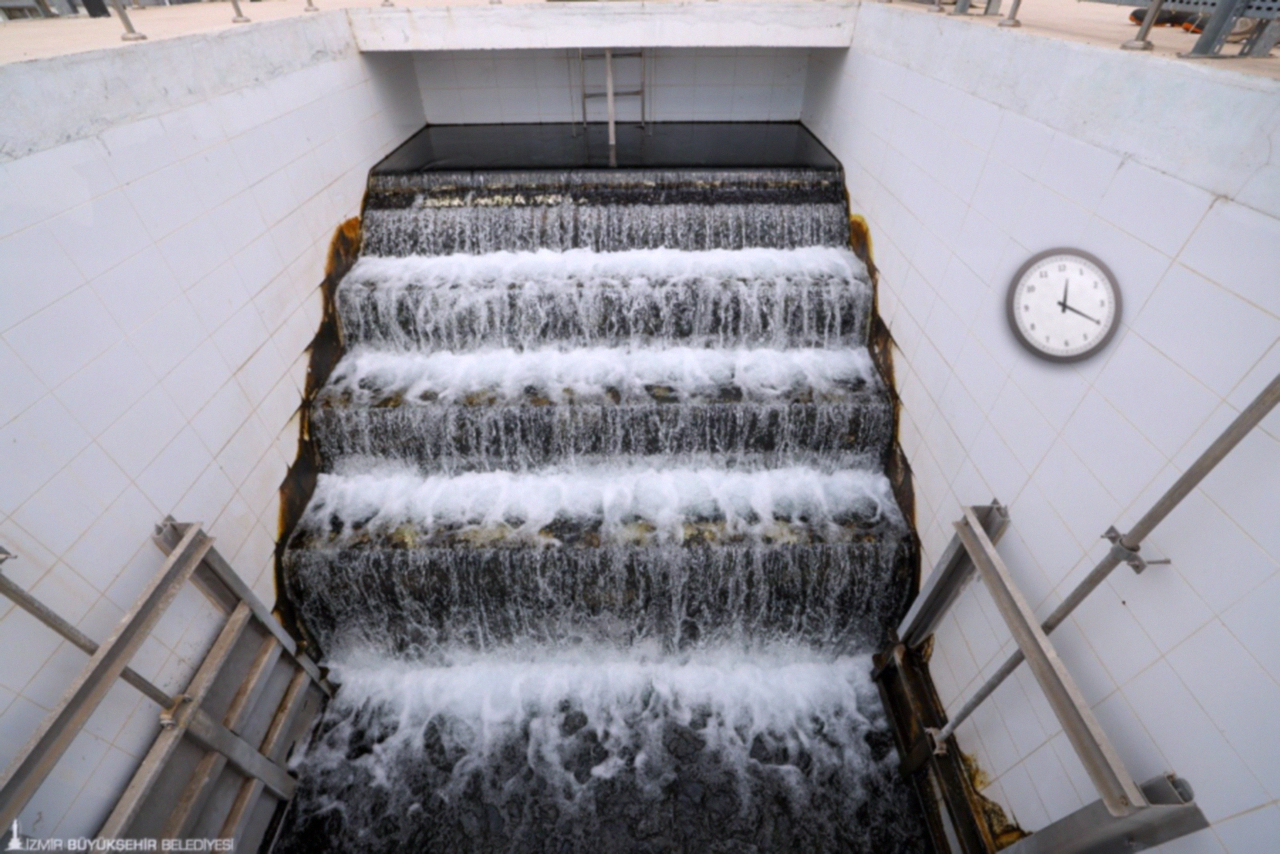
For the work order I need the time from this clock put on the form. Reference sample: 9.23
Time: 12.20
